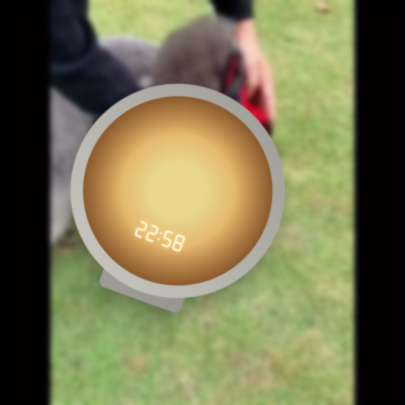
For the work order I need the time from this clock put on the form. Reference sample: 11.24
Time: 22.58
